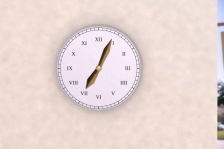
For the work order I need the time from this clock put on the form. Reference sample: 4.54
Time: 7.04
